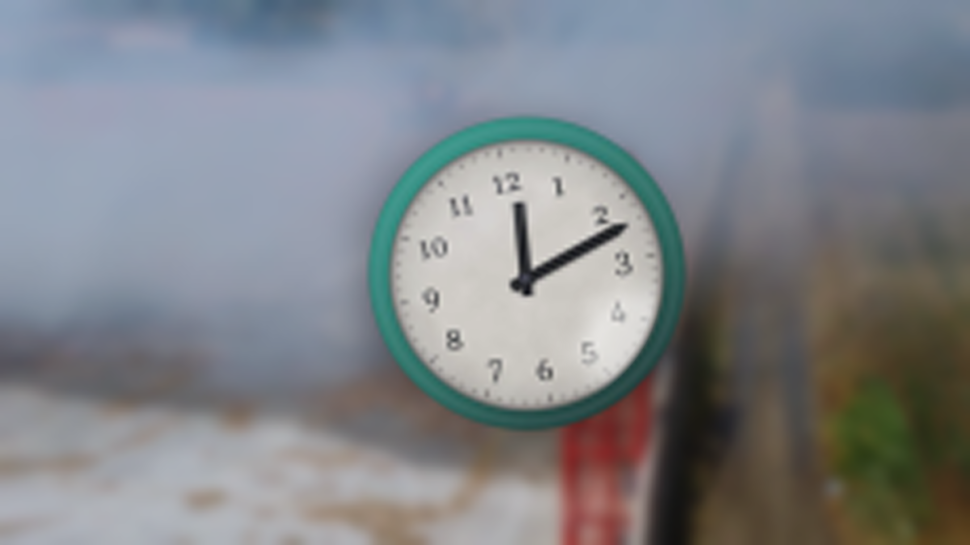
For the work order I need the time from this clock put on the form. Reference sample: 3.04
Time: 12.12
